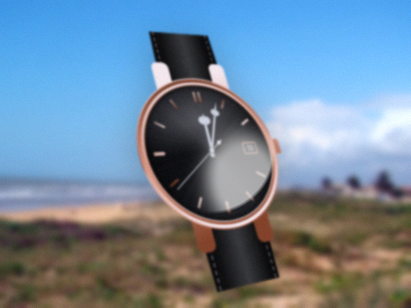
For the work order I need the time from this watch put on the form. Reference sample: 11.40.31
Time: 12.03.39
